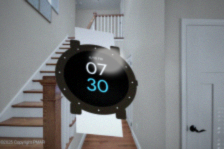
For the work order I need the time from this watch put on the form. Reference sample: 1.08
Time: 7.30
